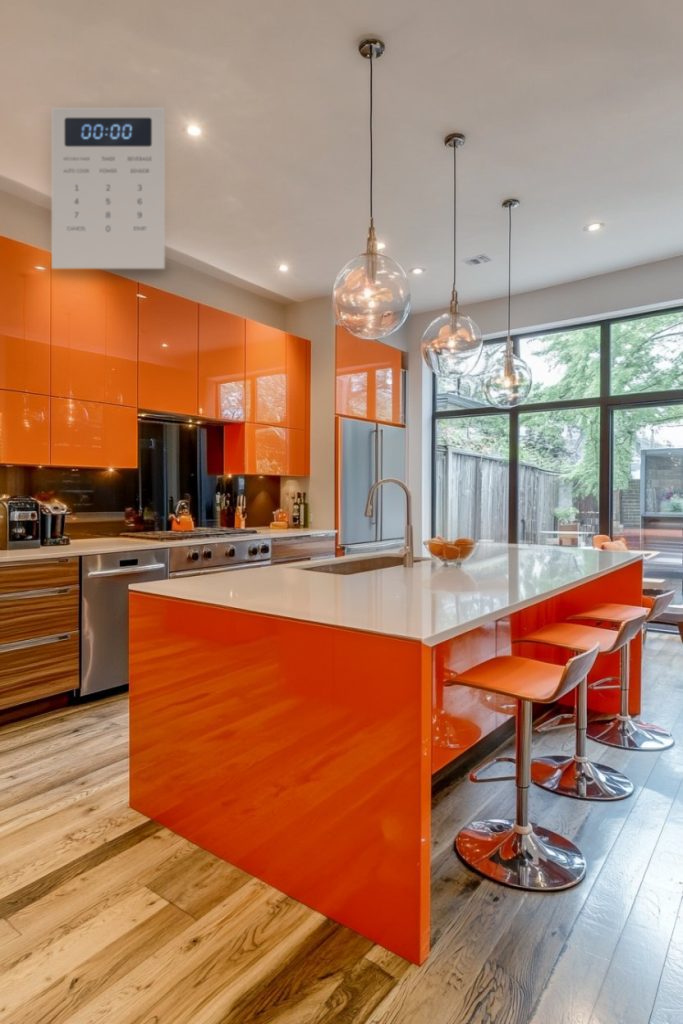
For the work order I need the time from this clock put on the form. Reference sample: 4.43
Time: 0.00
